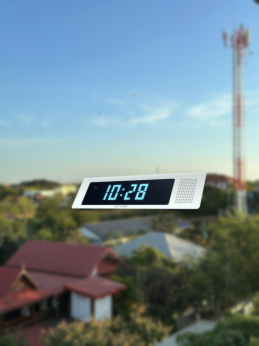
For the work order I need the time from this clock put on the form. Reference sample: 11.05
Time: 10.28
